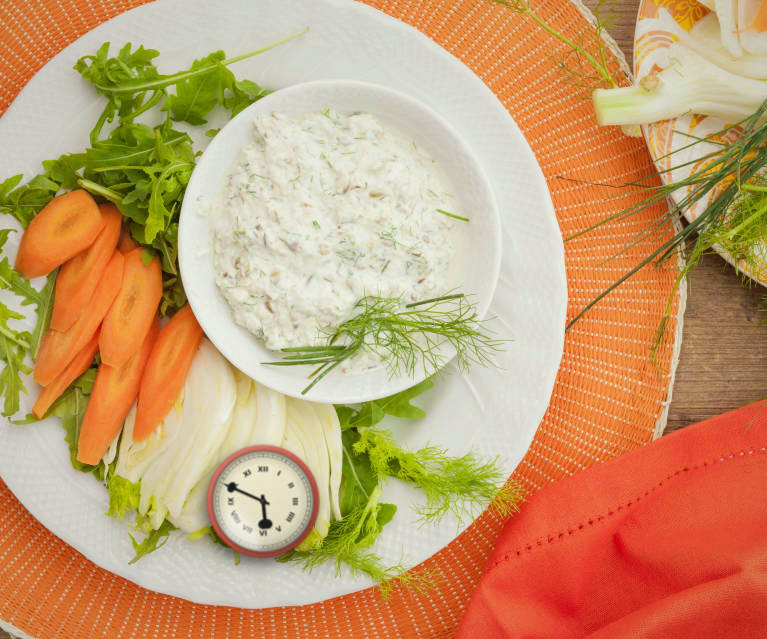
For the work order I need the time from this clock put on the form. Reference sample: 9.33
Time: 5.49
